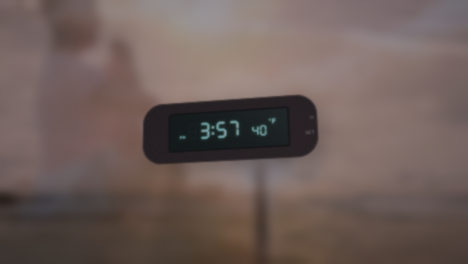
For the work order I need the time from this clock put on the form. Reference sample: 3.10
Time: 3.57
